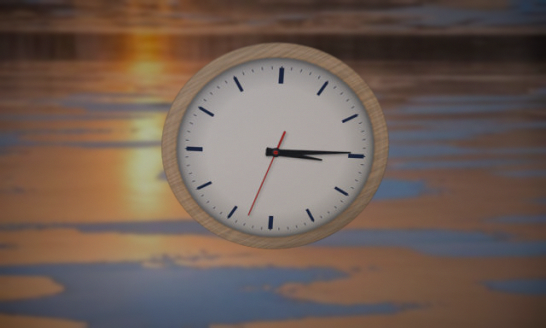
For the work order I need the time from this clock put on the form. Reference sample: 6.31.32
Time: 3.14.33
